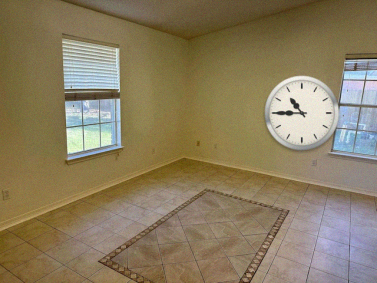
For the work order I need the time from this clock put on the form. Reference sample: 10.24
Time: 10.45
